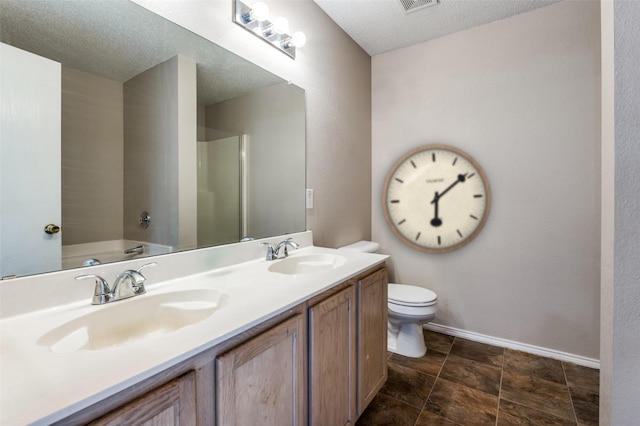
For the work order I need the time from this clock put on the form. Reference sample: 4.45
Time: 6.09
